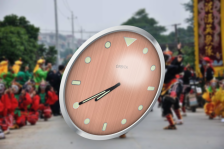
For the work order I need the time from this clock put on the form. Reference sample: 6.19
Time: 7.40
